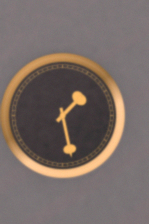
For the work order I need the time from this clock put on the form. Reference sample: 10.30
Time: 1.28
